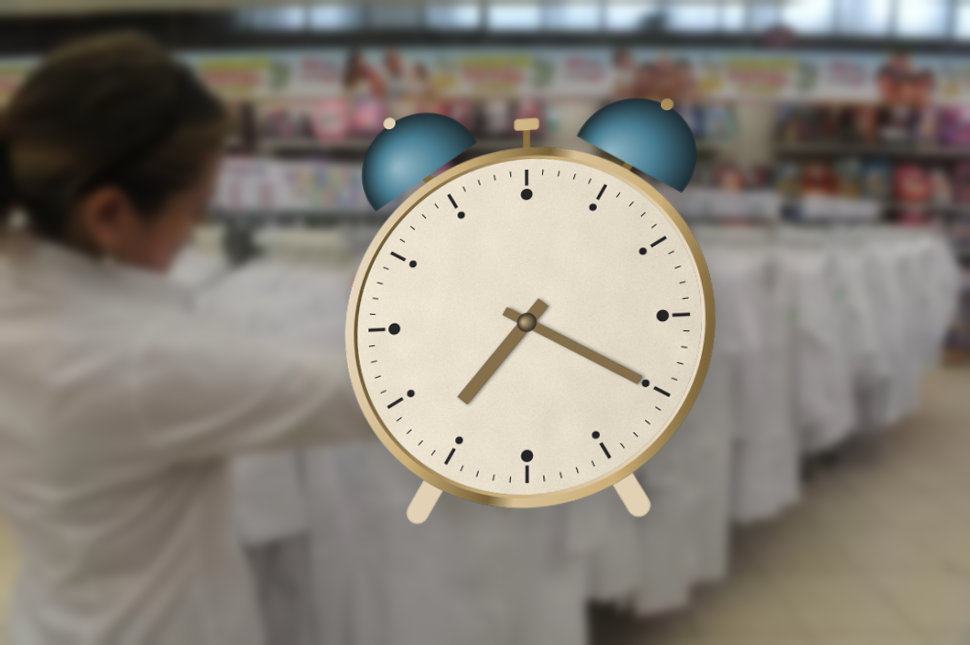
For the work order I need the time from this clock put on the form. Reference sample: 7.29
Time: 7.20
